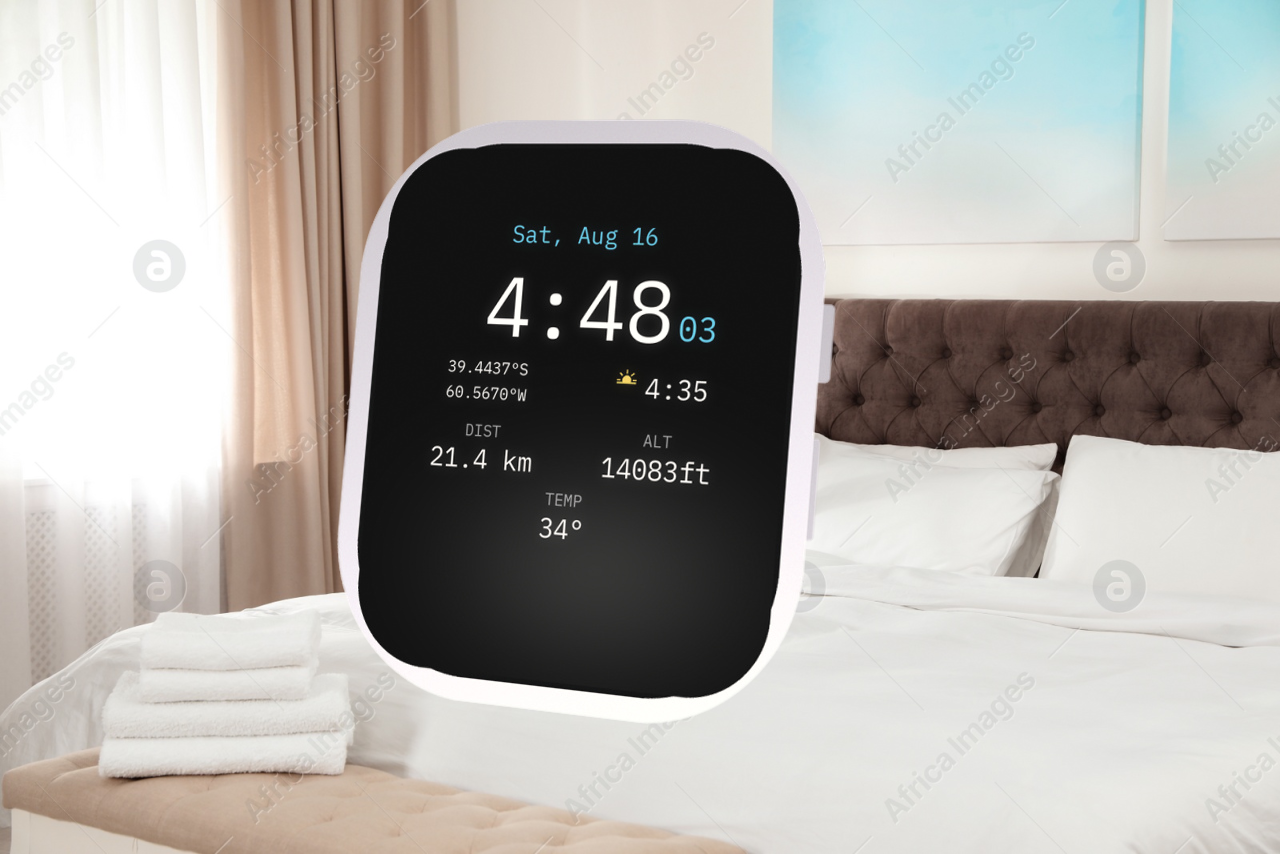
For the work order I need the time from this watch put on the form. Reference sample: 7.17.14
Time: 4.48.03
